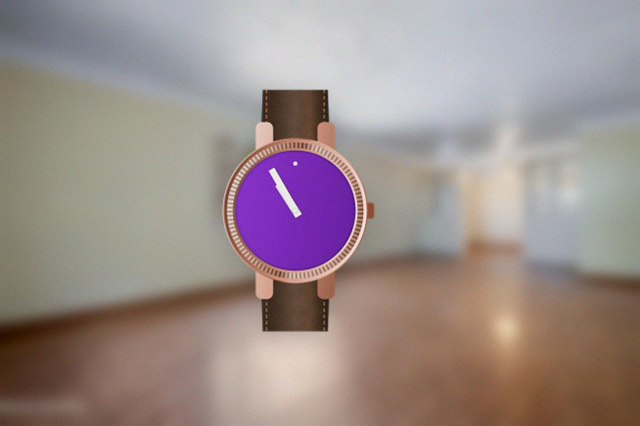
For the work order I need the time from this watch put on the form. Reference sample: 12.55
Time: 10.55
